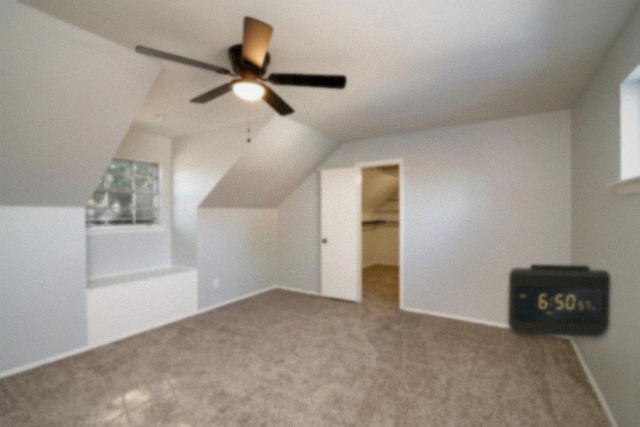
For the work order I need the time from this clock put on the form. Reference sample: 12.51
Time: 6.50
